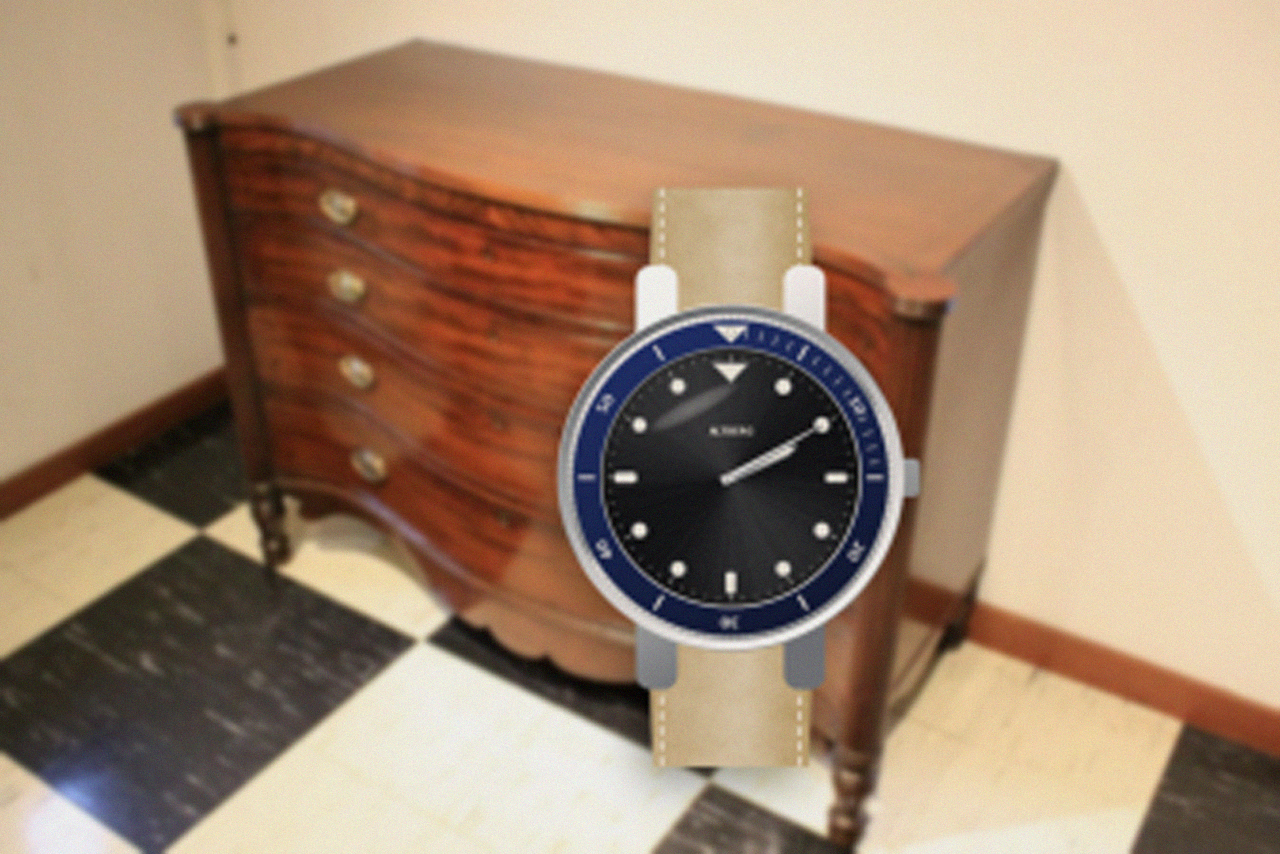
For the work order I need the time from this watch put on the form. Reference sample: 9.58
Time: 2.10
